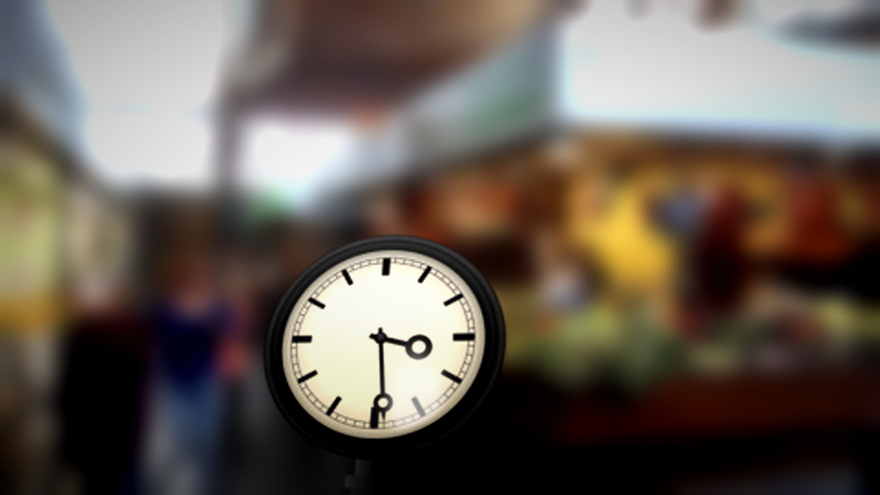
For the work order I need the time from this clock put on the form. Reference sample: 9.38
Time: 3.29
